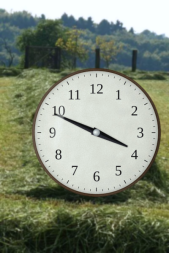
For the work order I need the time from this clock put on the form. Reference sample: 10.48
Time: 3.49
